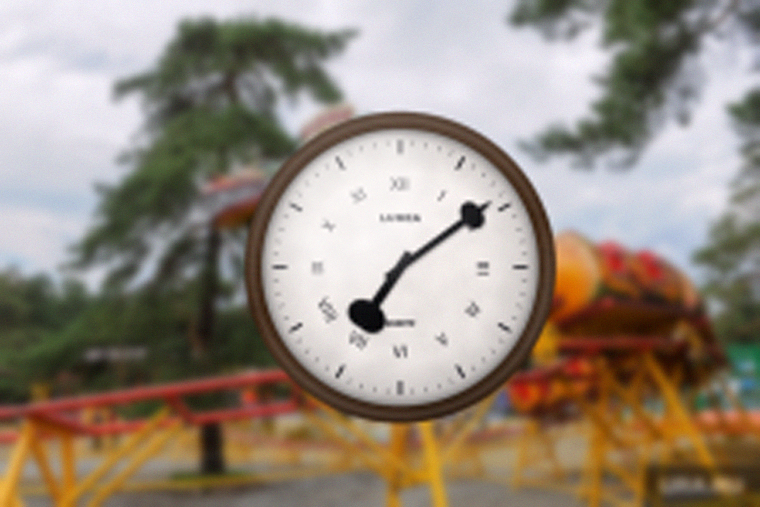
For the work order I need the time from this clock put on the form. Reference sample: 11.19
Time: 7.09
